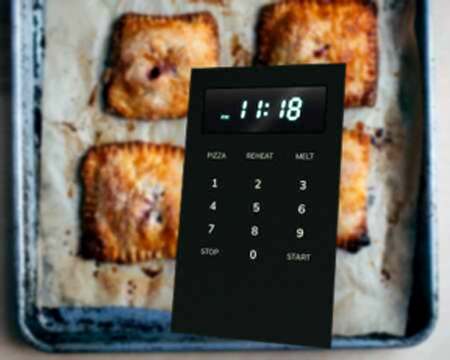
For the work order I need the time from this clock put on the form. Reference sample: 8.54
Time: 11.18
